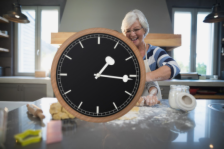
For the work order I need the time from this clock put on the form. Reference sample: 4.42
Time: 1.16
